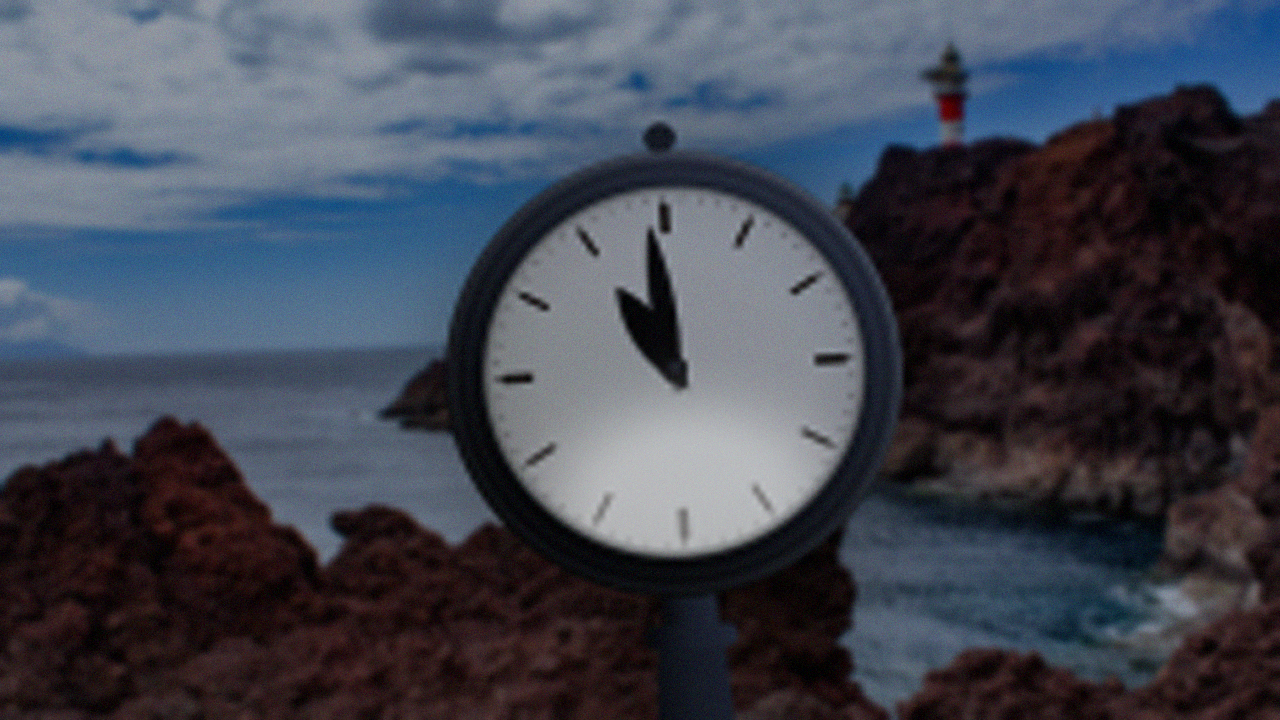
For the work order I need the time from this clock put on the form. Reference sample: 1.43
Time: 10.59
